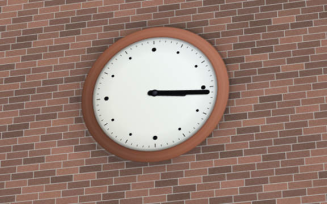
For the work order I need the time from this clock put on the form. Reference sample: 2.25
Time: 3.16
